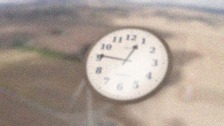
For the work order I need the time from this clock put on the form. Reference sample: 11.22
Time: 12.46
